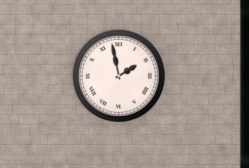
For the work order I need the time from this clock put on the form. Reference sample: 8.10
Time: 1.58
